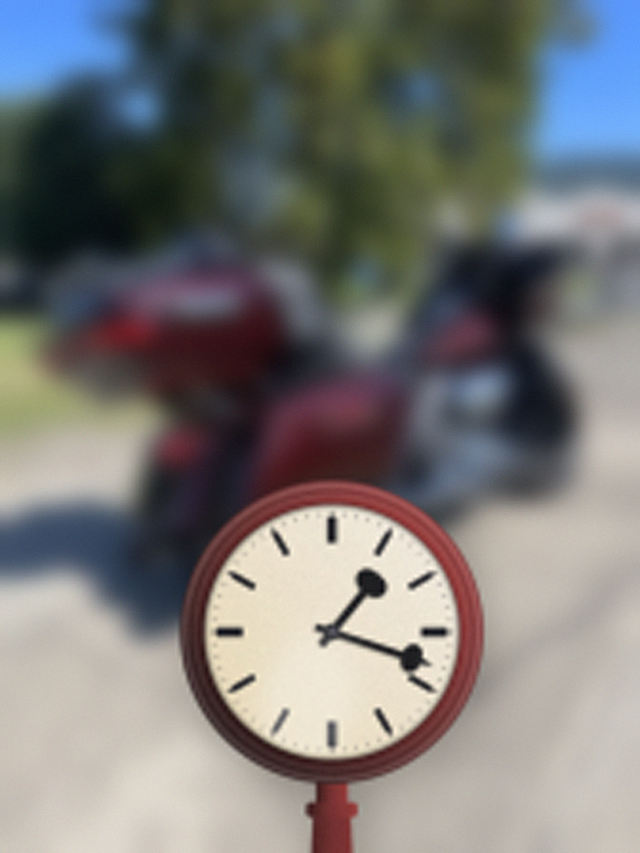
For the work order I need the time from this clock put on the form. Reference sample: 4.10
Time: 1.18
